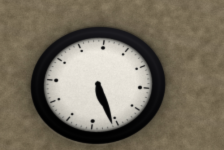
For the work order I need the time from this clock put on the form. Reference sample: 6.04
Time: 5.26
